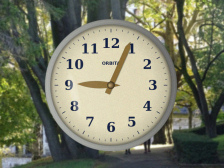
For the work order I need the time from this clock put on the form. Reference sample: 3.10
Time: 9.04
